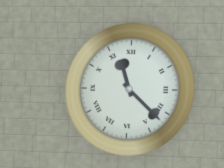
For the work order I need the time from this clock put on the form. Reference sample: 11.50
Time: 11.22
